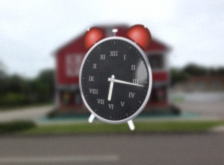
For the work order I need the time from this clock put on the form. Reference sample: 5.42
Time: 6.16
